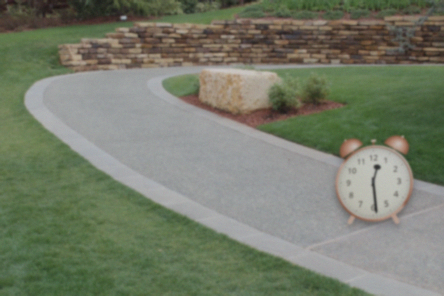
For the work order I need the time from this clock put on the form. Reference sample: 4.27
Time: 12.29
